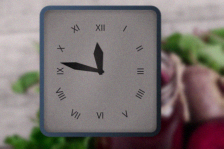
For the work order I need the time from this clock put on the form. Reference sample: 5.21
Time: 11.47
